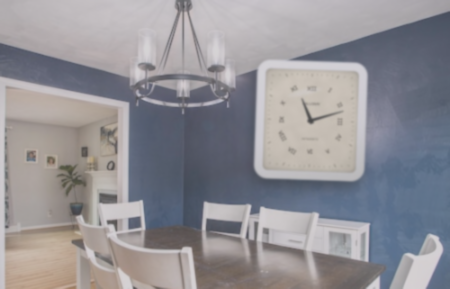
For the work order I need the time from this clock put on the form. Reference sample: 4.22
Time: 11.12
